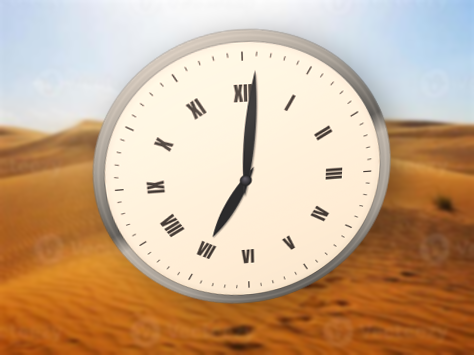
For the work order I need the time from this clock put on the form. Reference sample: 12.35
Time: 7.01
